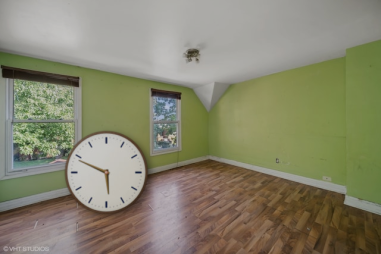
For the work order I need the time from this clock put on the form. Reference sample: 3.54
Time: 5.49
